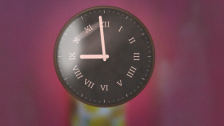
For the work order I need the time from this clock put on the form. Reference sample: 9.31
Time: 8.59
